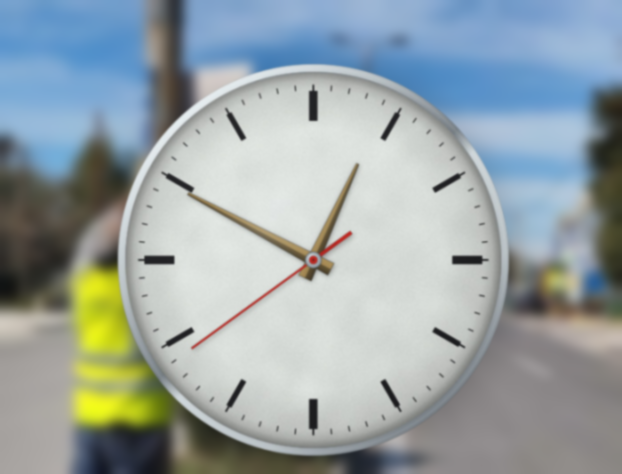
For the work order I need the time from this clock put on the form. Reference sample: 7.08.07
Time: 12.49.39
